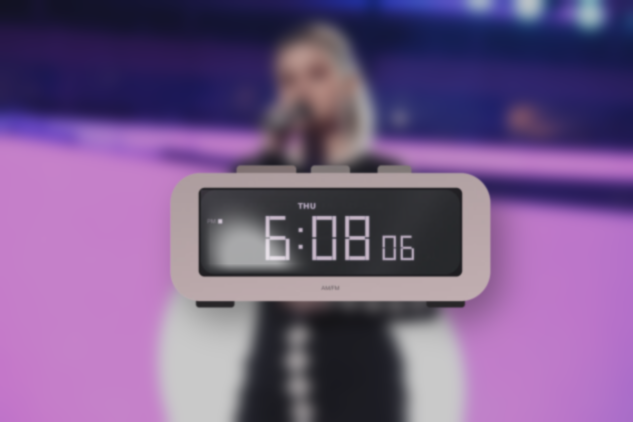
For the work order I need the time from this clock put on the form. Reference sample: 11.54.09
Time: 6.08.06
